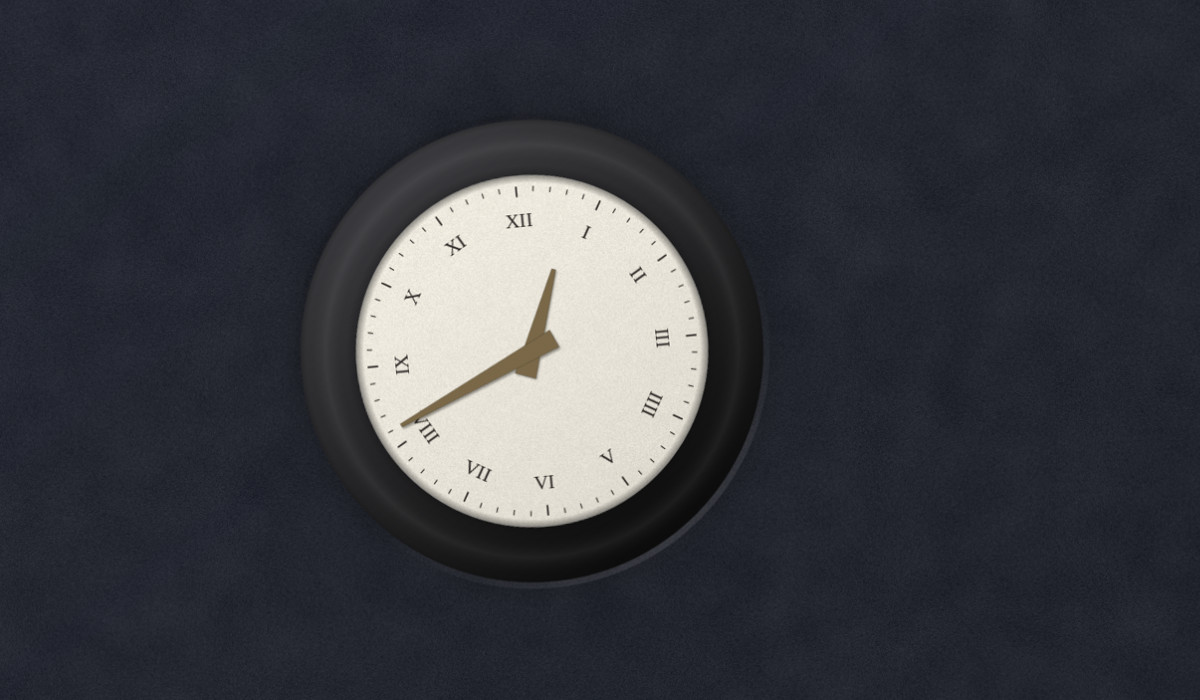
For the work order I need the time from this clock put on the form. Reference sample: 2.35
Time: 12.41
